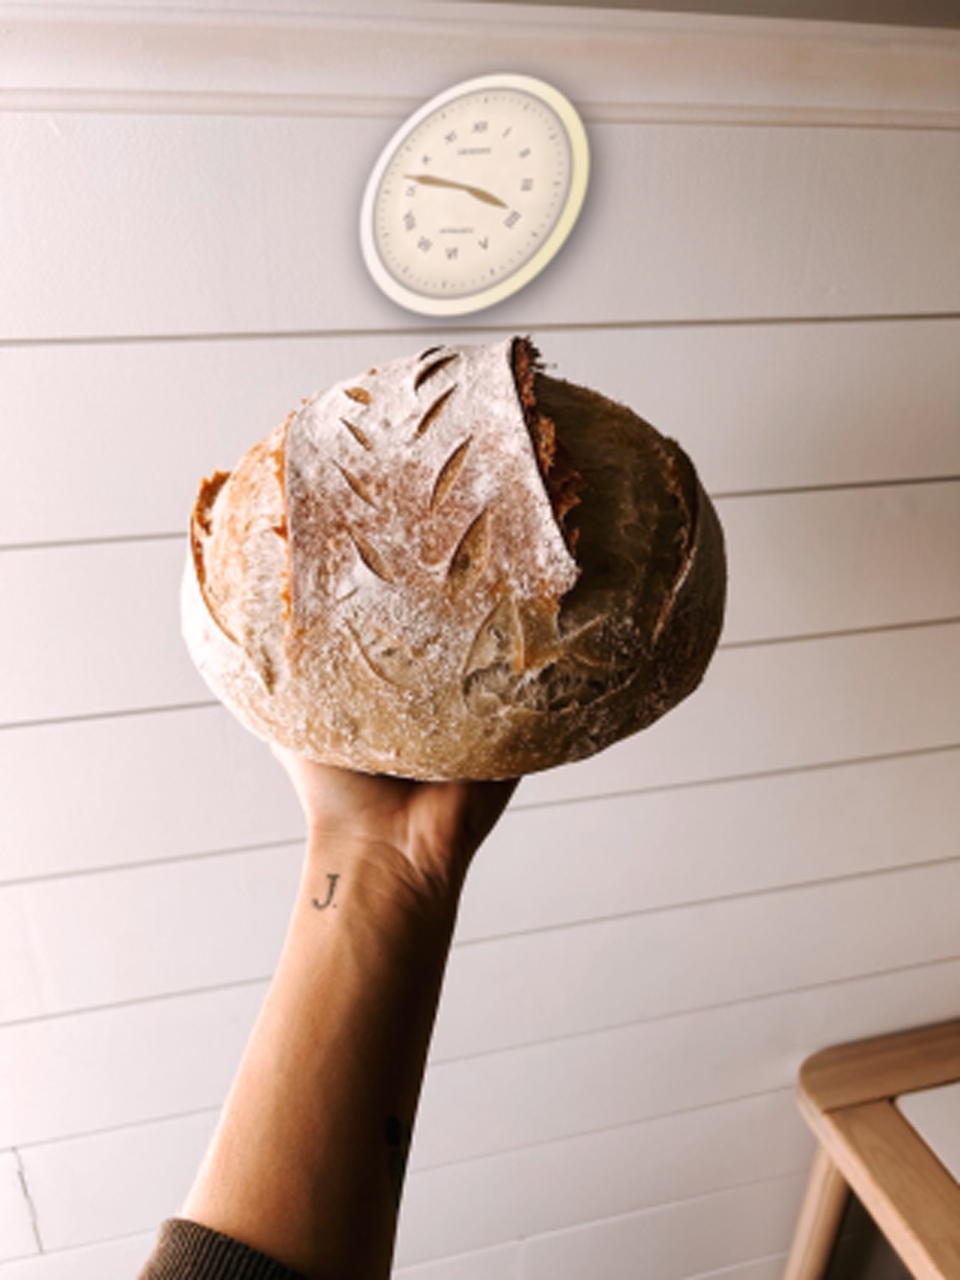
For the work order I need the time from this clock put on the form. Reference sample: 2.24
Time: 3.47
